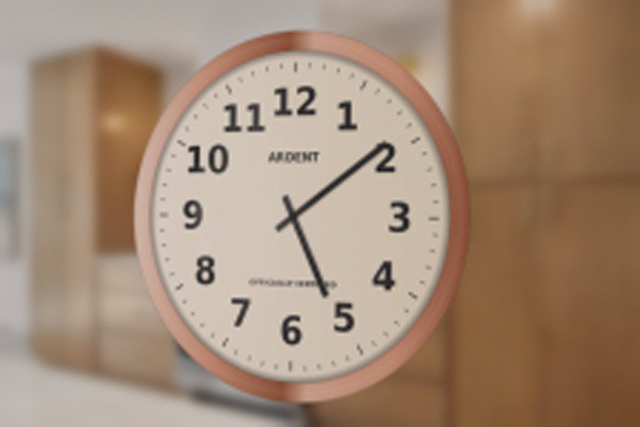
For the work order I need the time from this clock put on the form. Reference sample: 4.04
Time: 5.09
